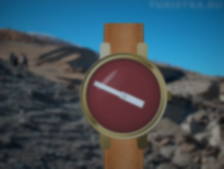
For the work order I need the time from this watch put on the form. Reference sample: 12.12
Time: 3.49
